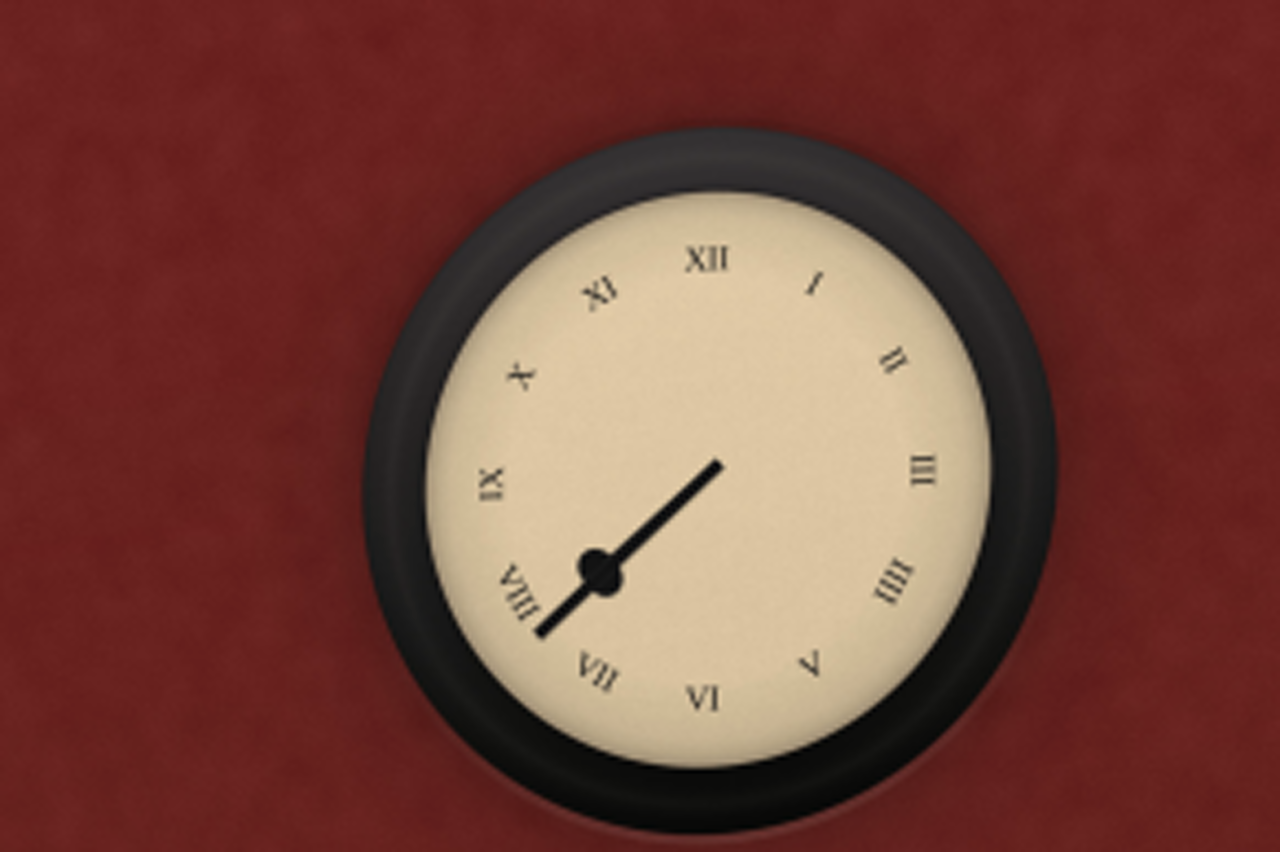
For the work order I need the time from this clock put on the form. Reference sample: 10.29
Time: 7.38
